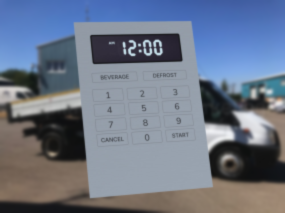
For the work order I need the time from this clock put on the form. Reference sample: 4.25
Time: 12.00
